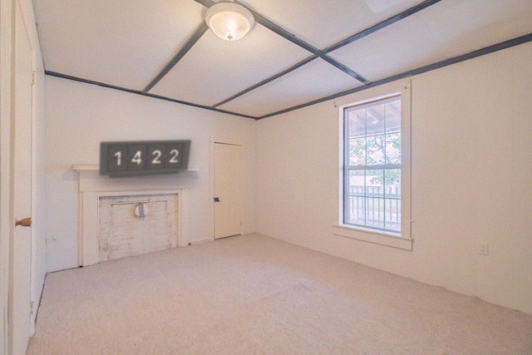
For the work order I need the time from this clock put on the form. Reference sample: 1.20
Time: 14.22
